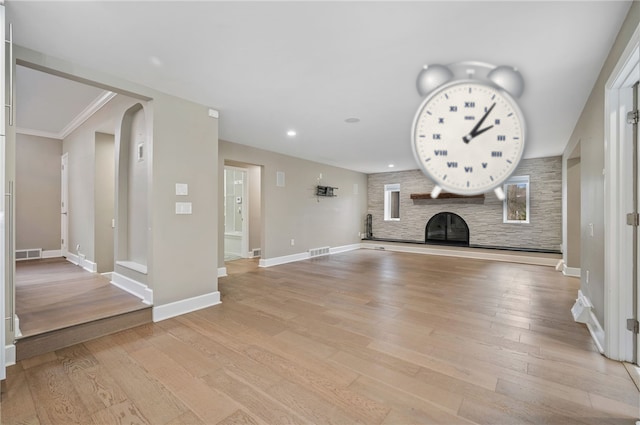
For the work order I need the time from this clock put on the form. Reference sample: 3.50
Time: 2.06
